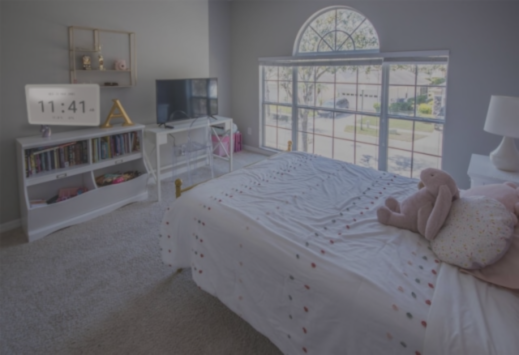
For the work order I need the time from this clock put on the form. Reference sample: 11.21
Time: 11.41
